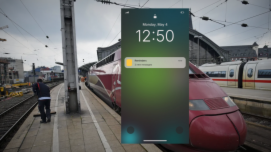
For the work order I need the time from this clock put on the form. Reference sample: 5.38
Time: 12.50
